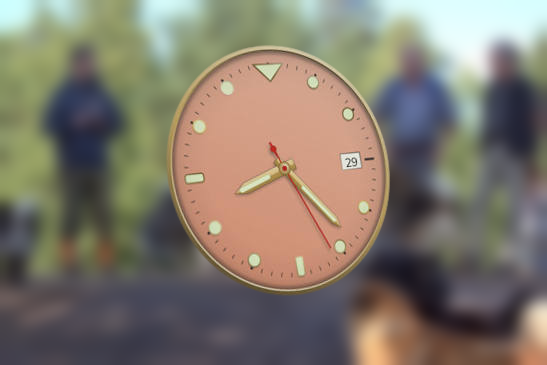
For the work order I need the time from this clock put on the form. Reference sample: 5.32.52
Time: 8.23.26
